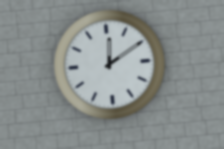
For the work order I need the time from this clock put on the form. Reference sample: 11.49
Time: 12.10
